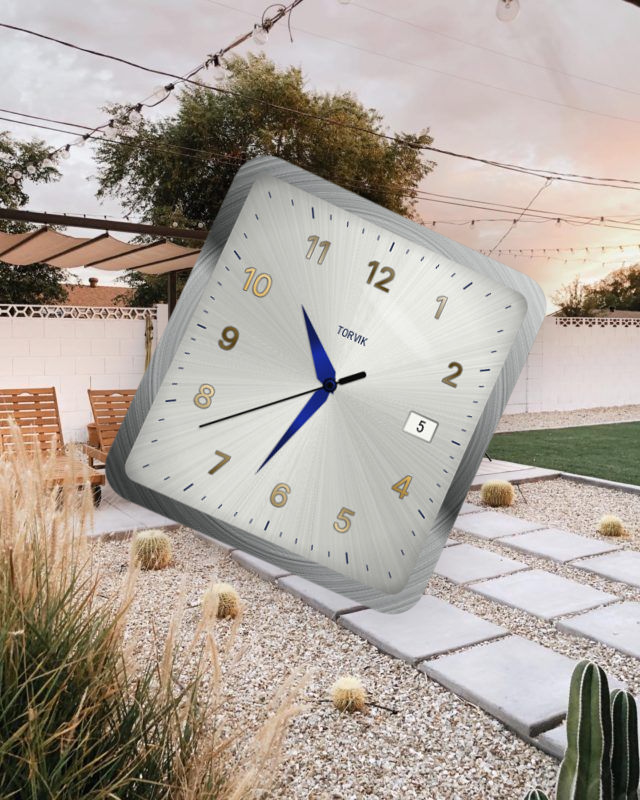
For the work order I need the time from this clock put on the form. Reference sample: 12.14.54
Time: 10.32.38
